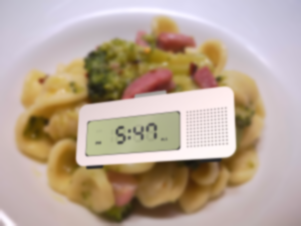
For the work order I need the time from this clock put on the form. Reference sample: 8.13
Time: 5.47
